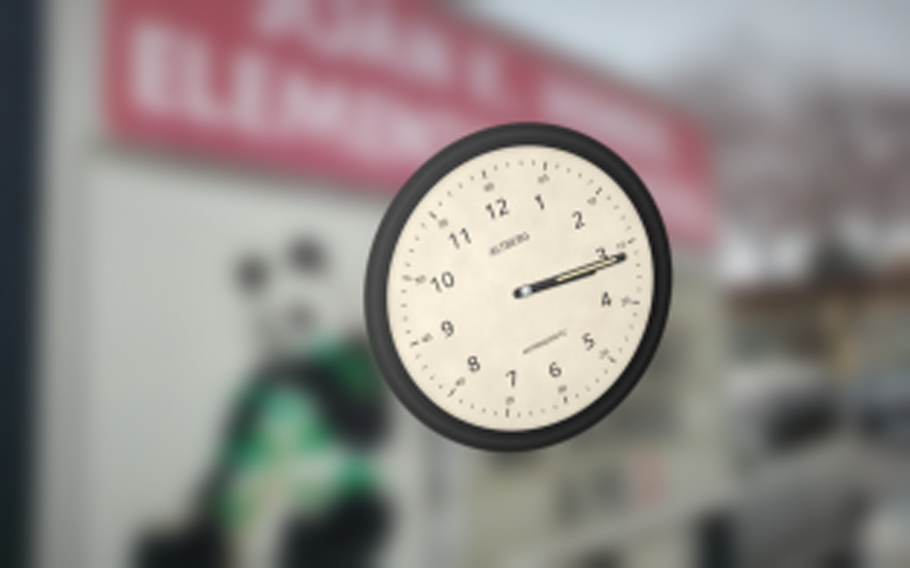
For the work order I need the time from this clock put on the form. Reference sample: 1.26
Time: 3.16
